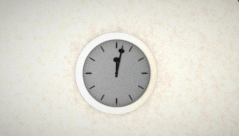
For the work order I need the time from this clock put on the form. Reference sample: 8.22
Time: 12.02
